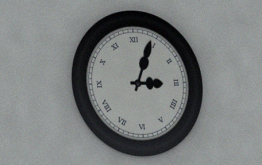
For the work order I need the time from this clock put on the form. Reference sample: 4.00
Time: 3.04
